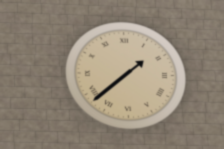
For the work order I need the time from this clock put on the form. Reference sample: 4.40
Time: 1.38
